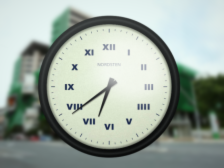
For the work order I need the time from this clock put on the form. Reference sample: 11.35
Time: 6.39
